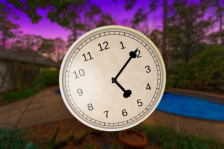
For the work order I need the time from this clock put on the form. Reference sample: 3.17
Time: 5.09
